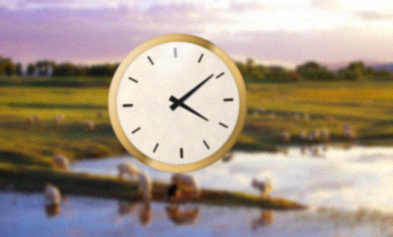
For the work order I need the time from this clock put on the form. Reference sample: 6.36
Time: 4.09
